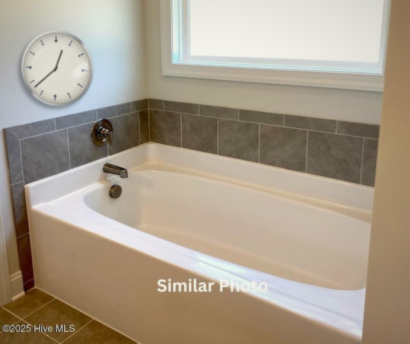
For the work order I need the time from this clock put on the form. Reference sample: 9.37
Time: 12.38
